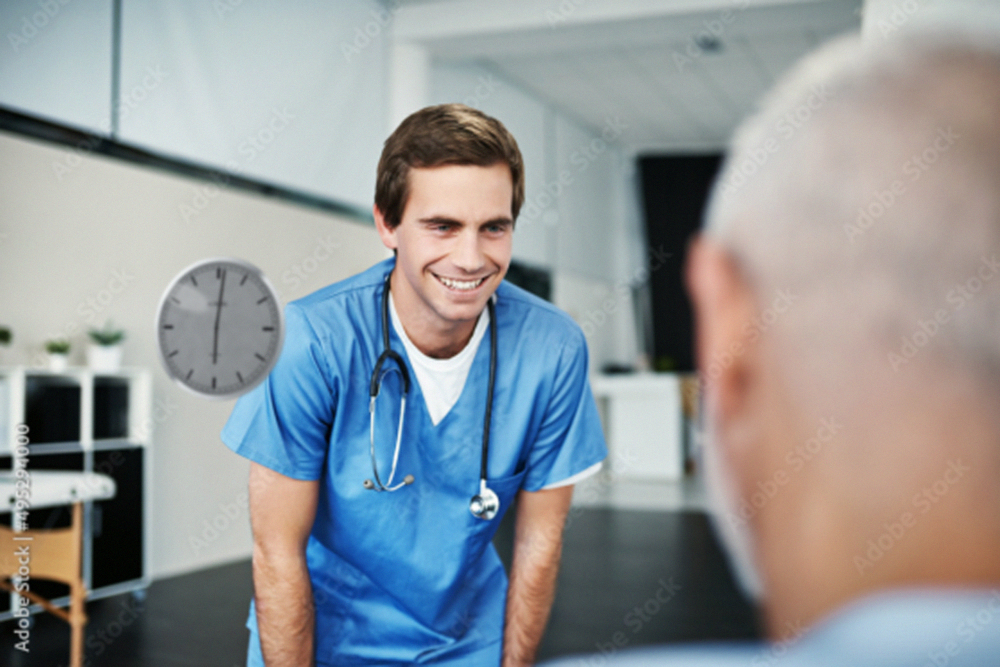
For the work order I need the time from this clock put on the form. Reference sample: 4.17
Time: 6.01
